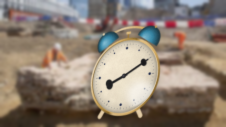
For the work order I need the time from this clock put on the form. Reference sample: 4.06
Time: 8.10
